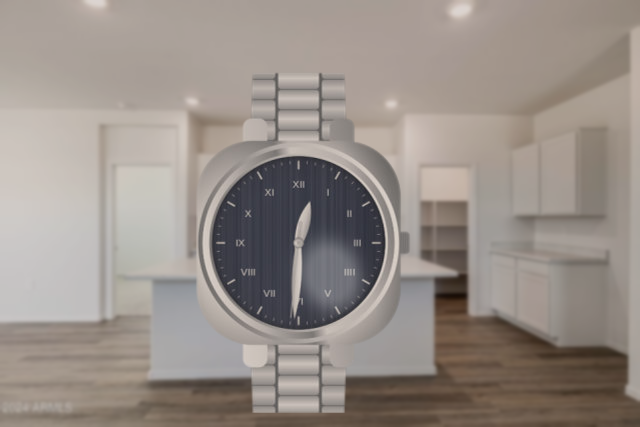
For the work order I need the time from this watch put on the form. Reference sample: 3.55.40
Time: 12.30.31
